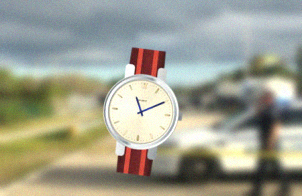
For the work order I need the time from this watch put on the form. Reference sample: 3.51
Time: 11.10
